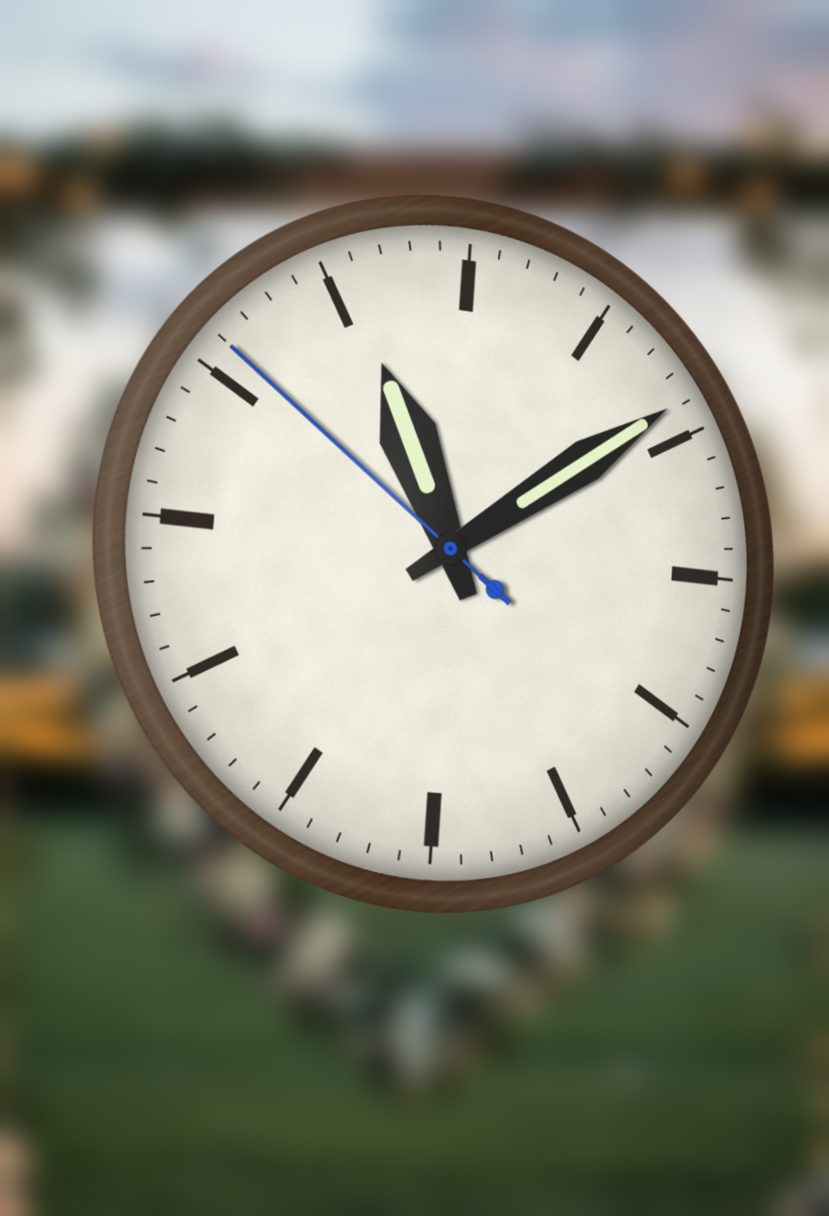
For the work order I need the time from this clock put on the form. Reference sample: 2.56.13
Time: 11.08.51
